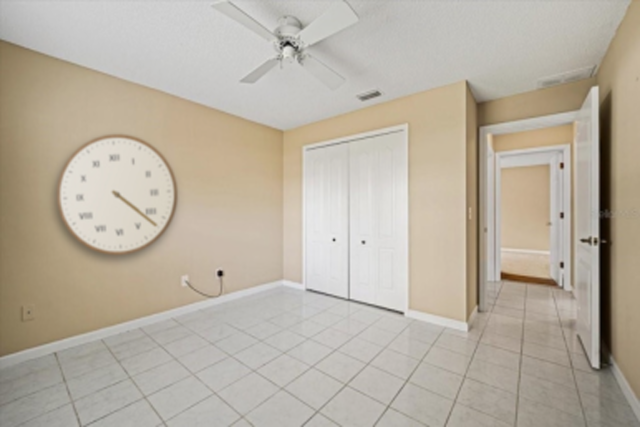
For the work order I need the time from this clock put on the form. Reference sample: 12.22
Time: 4.22
